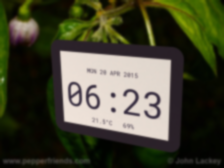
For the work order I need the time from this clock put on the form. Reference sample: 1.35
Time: 6.23
